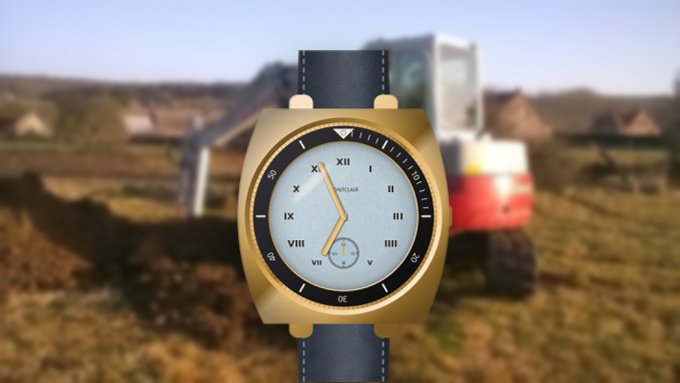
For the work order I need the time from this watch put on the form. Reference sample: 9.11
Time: 6.56
